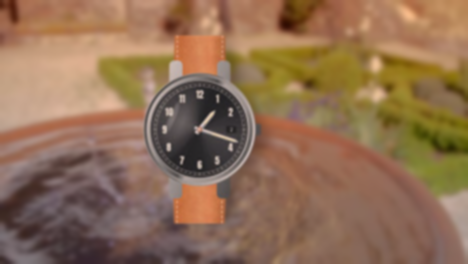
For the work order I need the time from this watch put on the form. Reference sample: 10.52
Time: 1.18
